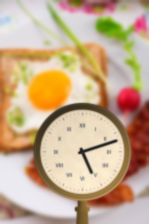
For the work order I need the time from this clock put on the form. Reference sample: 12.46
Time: 5.12
